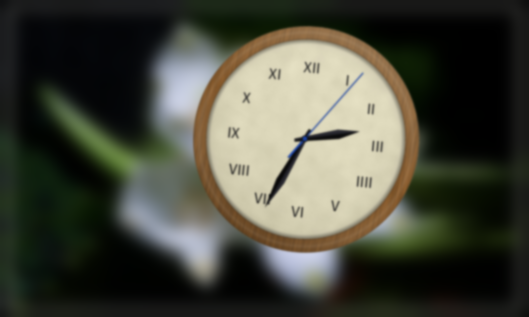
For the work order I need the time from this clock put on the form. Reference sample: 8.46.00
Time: 2.34.06
